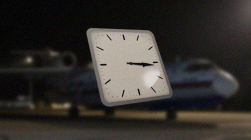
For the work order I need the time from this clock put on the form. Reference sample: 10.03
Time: 3.16
